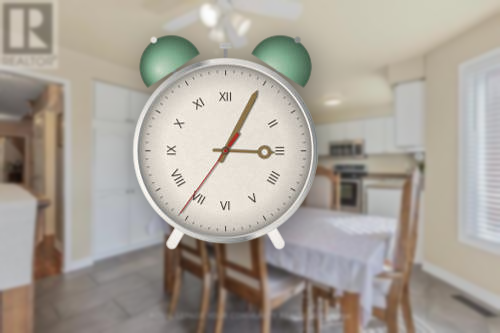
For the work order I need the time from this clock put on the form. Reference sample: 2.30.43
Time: 3.04.36
